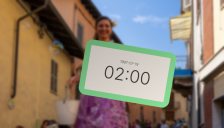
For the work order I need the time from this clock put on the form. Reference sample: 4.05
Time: 2.00
